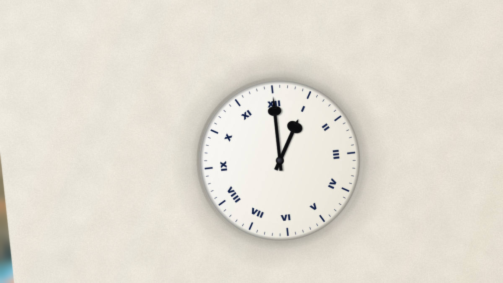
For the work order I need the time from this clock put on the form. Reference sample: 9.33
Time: 1.00
